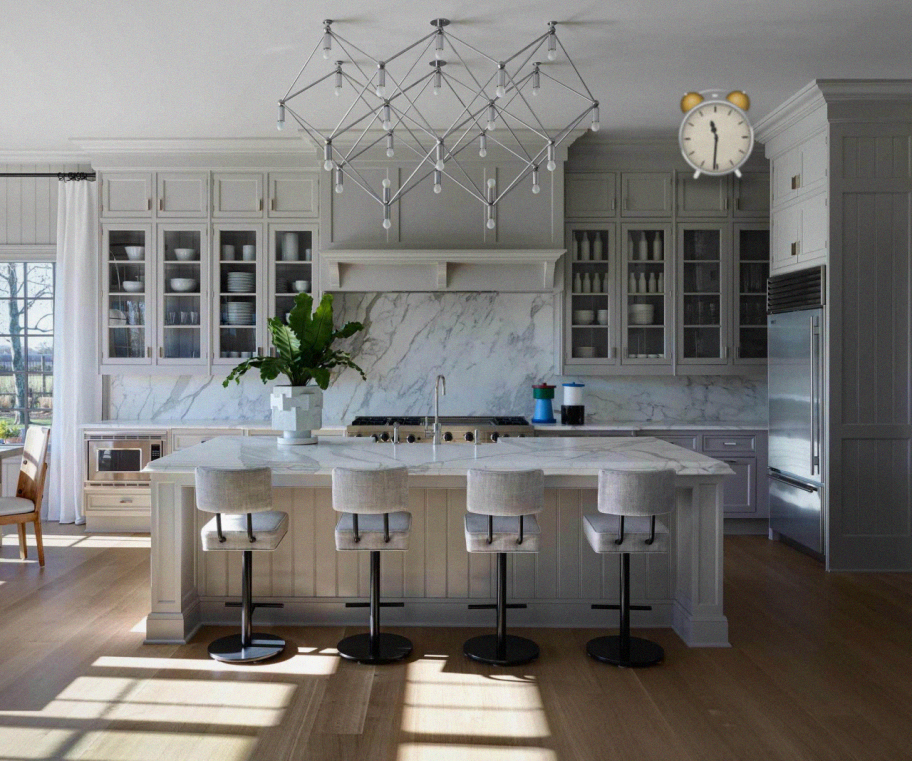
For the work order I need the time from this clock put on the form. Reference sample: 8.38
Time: 11.31
